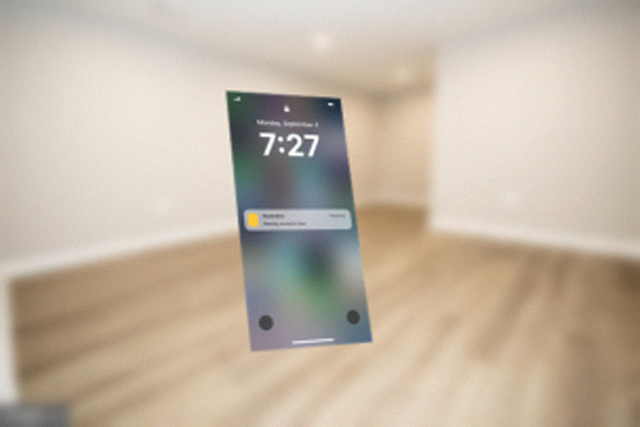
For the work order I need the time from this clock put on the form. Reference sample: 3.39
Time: 7.27
